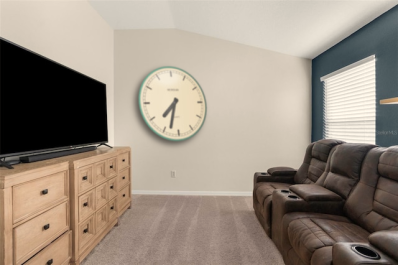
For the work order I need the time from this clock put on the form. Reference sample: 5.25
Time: 7.33
